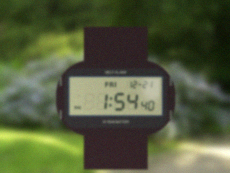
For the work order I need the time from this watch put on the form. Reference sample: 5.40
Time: 1.54
